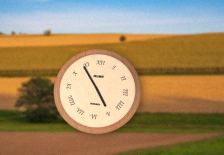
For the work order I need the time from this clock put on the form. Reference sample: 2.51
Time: 4.54
